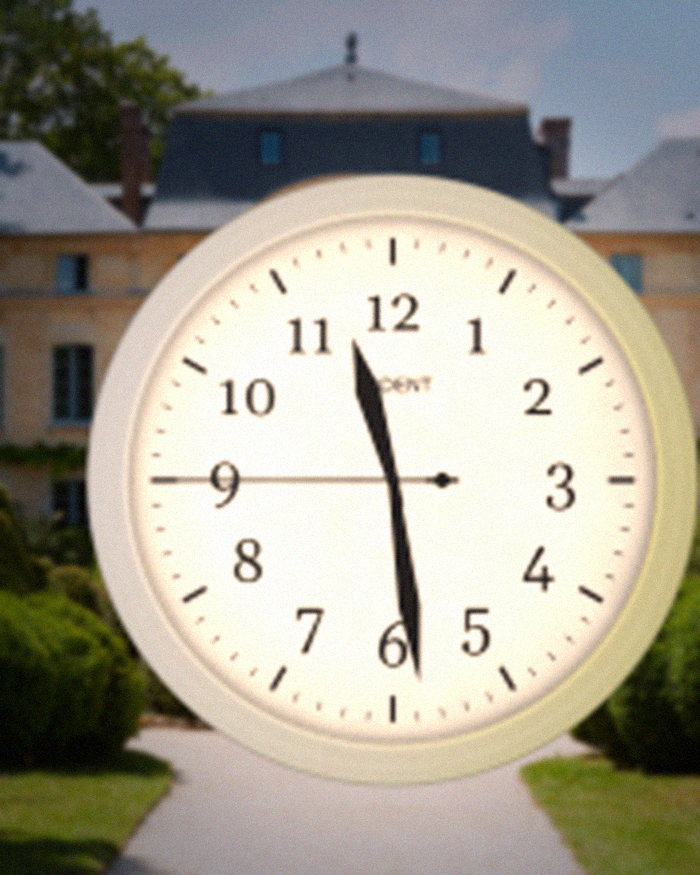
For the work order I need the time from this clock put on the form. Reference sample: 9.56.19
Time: 11.28.45
